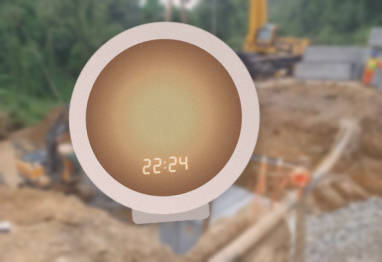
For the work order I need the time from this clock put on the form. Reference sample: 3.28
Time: 22.24
